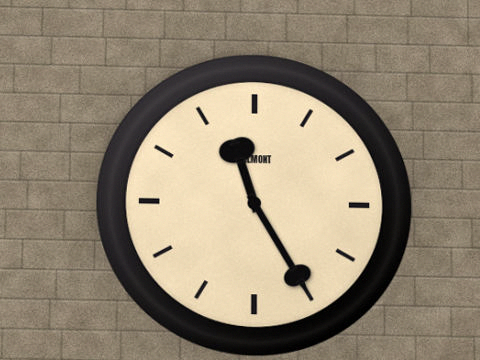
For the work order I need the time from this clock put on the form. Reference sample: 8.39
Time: 11.25
